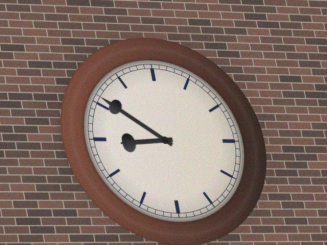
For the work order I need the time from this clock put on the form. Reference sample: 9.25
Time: 8.51
